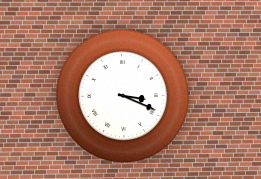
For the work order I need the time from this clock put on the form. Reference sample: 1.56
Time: 3.19
